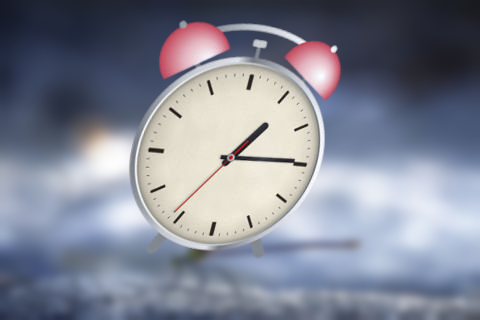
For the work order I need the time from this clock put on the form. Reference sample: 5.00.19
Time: 1.14.36
